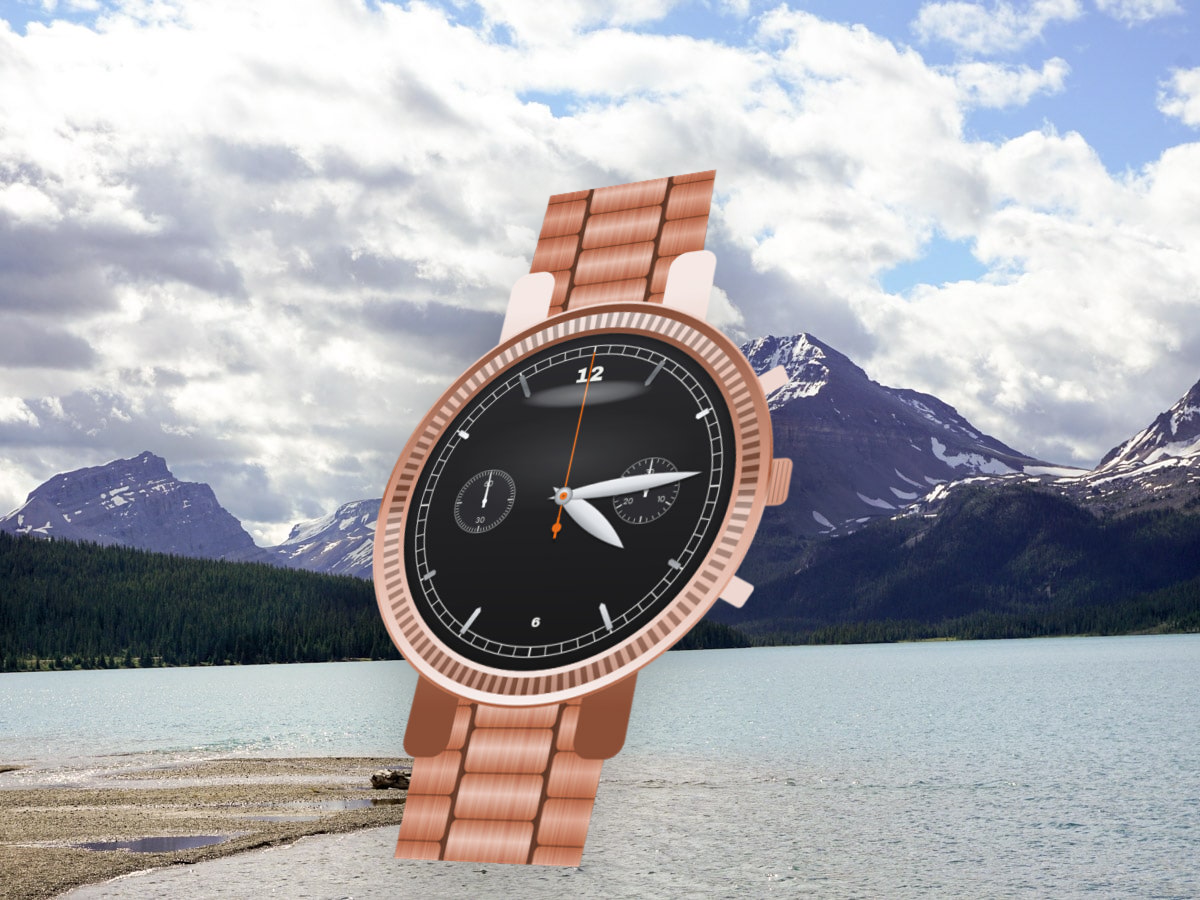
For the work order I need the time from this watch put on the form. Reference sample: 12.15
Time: 4.14
